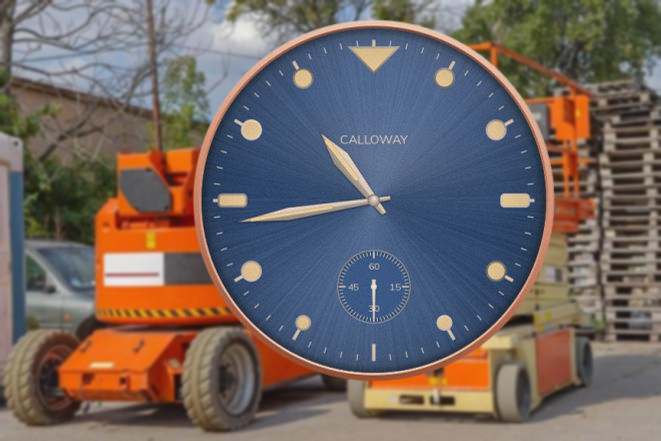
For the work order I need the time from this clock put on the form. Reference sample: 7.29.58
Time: 10.43.30
